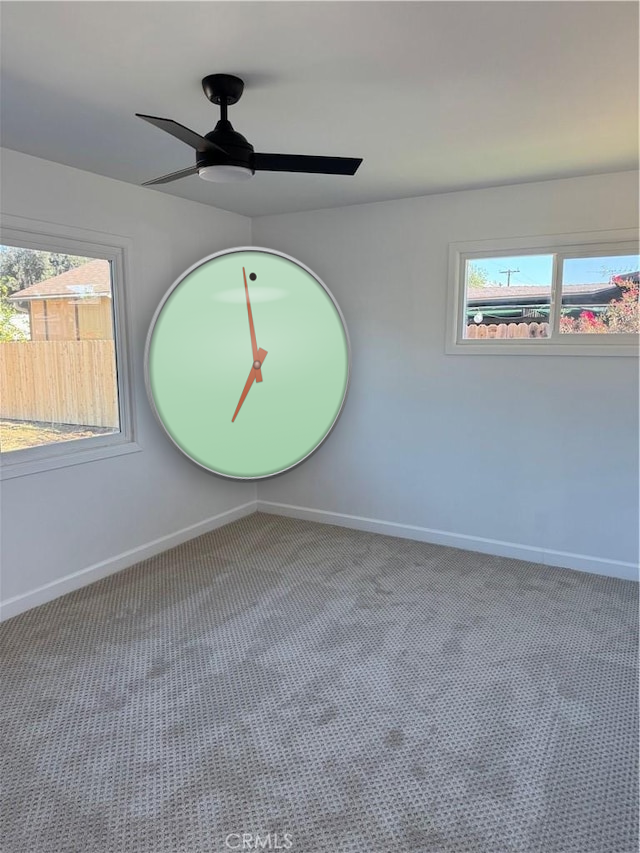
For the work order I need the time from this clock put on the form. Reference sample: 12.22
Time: 6.59
